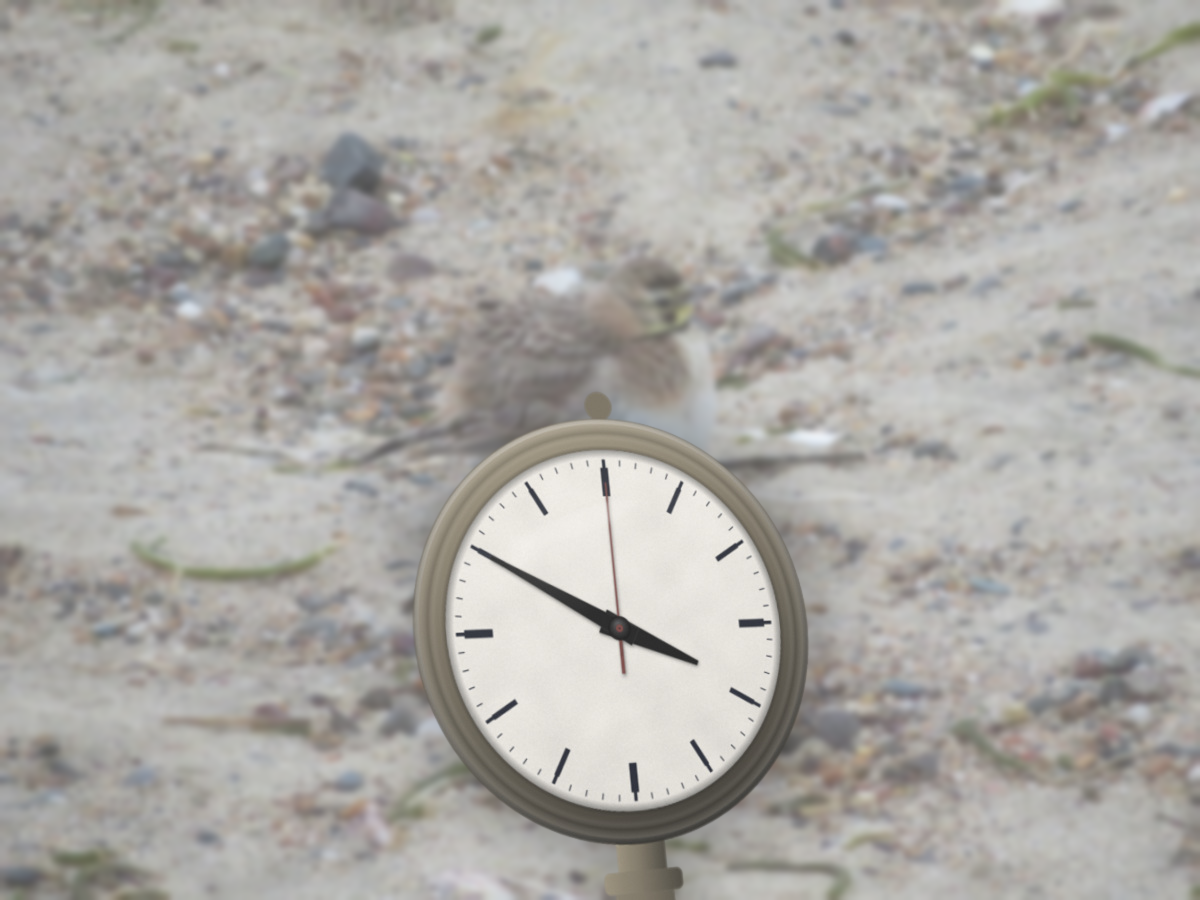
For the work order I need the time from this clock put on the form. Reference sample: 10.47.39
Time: 3.50.00
